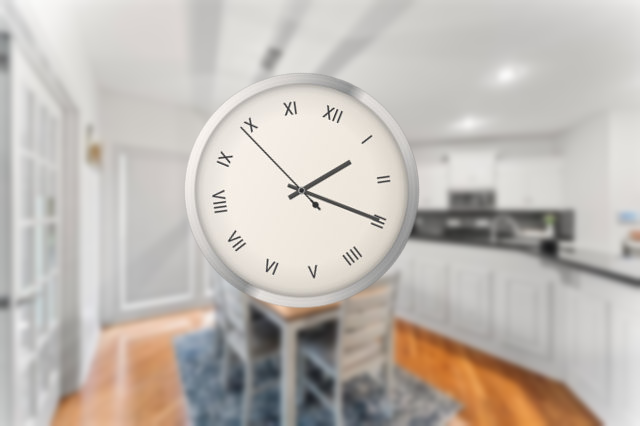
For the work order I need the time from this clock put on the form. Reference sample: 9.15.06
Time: 1.14.49
